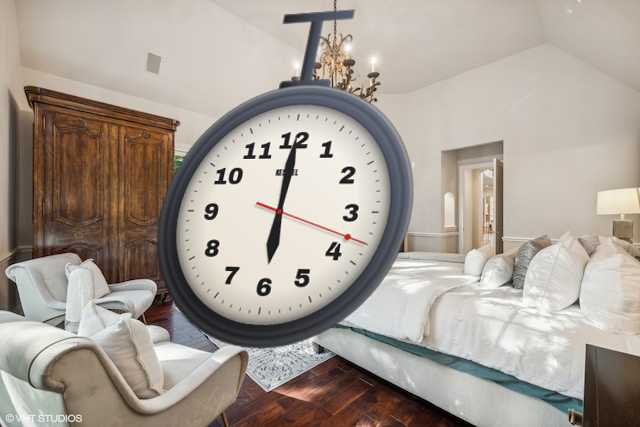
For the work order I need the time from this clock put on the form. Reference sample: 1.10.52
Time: 6.00.18
